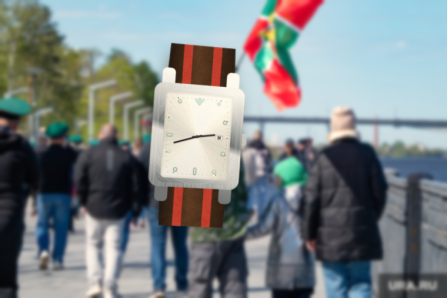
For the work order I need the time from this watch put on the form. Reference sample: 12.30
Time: 2.42
